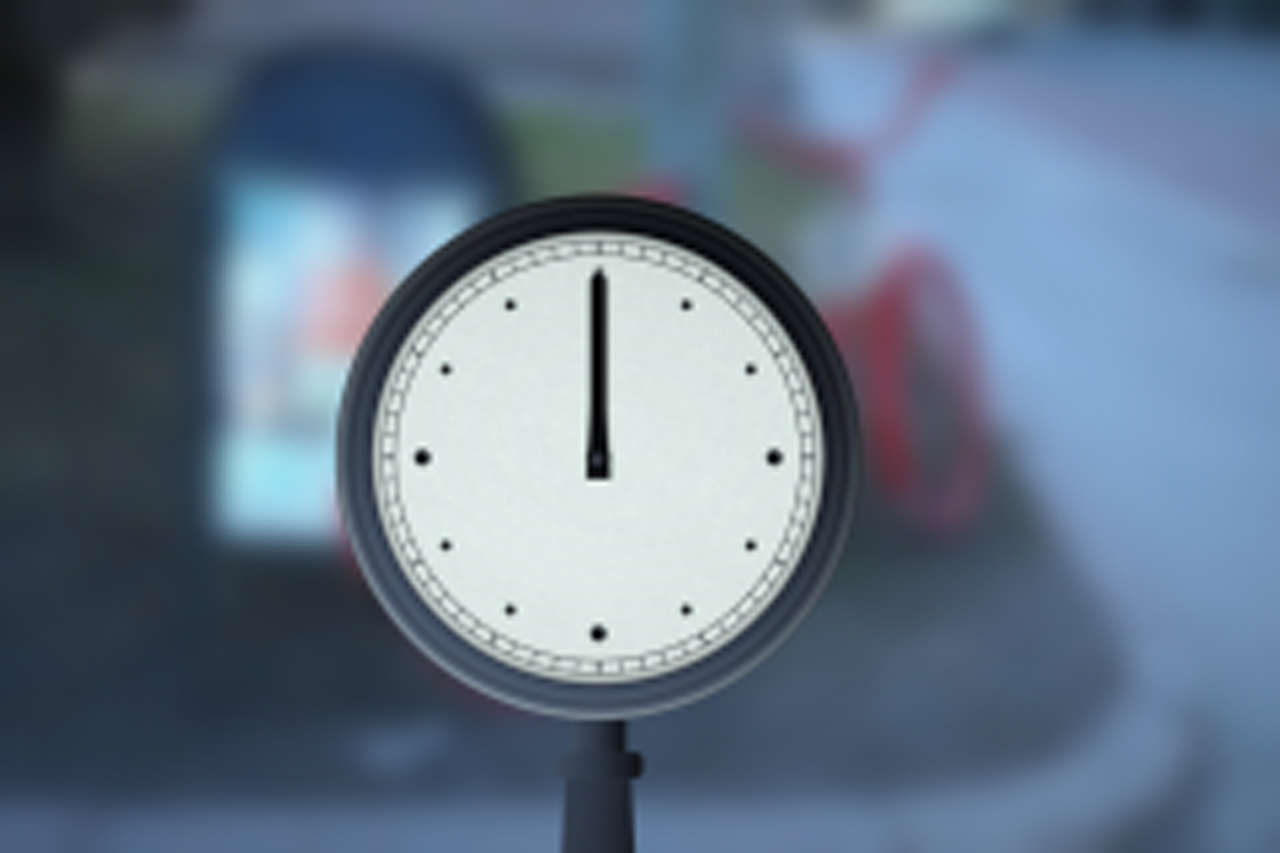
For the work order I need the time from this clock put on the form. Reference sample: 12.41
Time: 12.00
